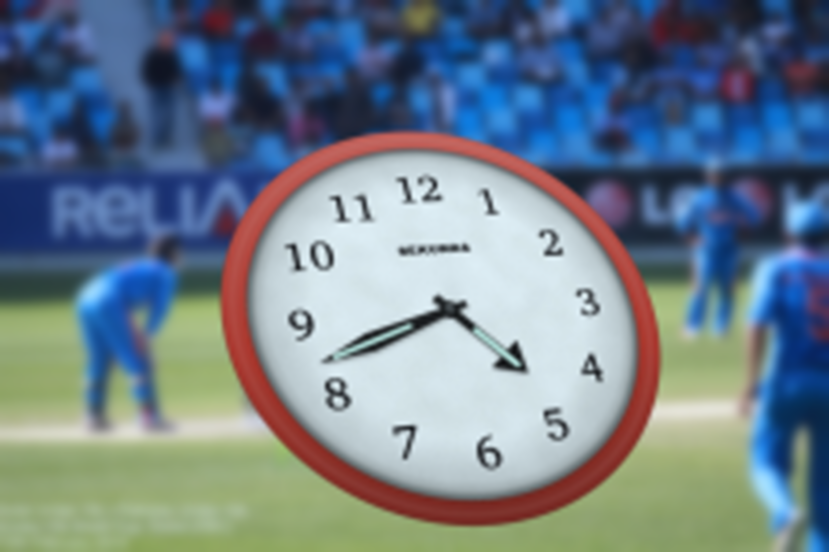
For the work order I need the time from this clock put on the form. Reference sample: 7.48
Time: 4.42
